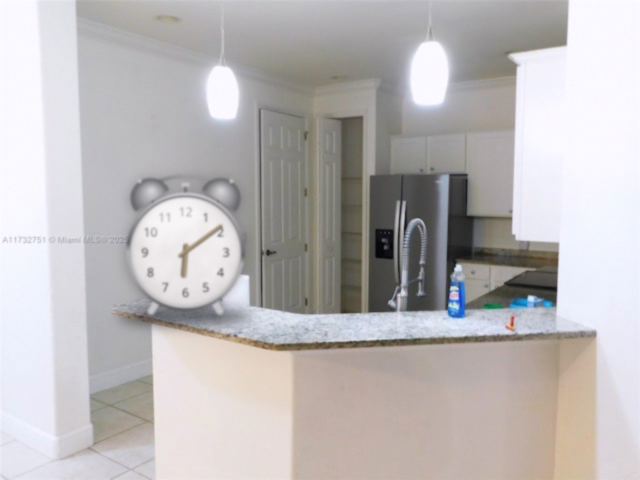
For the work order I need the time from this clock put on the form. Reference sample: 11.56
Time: 6.09
